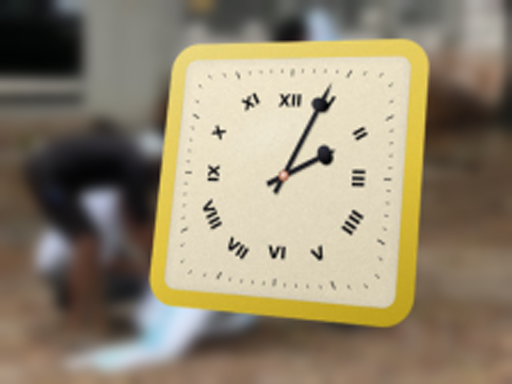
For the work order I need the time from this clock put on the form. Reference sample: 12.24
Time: 2.04
